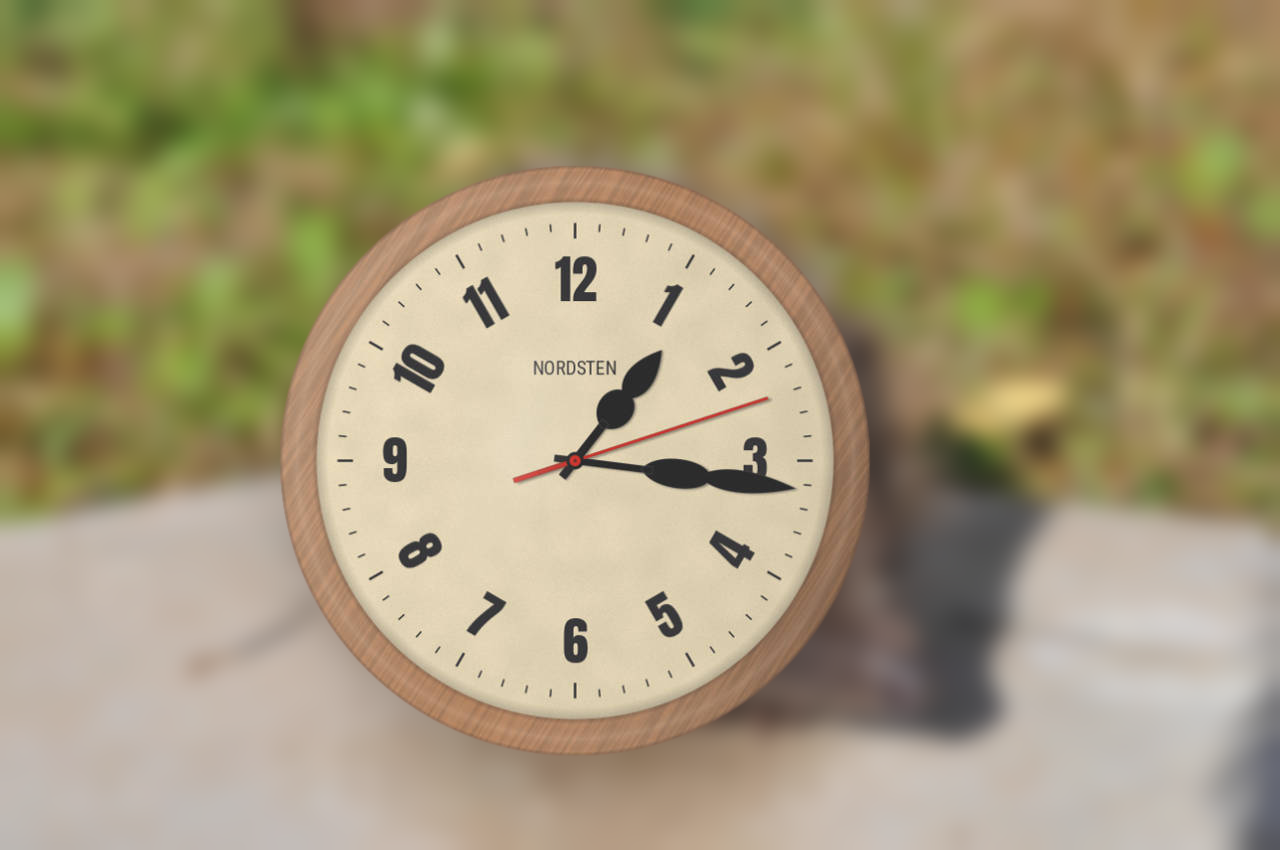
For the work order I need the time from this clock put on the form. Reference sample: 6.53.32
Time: 1.16.12
